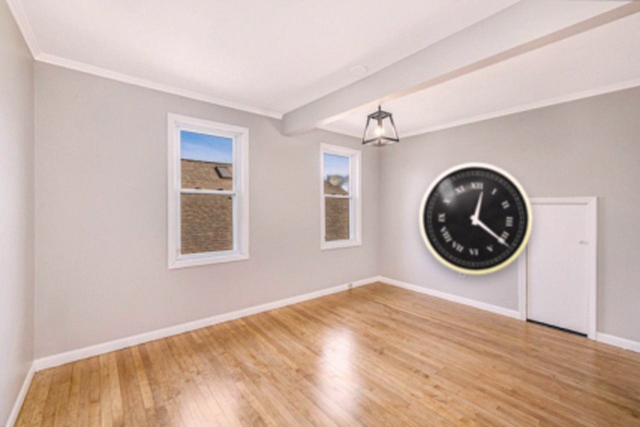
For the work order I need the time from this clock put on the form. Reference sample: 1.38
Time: 12.21
